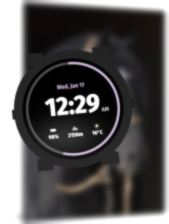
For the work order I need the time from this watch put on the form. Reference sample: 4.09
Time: 12.29
